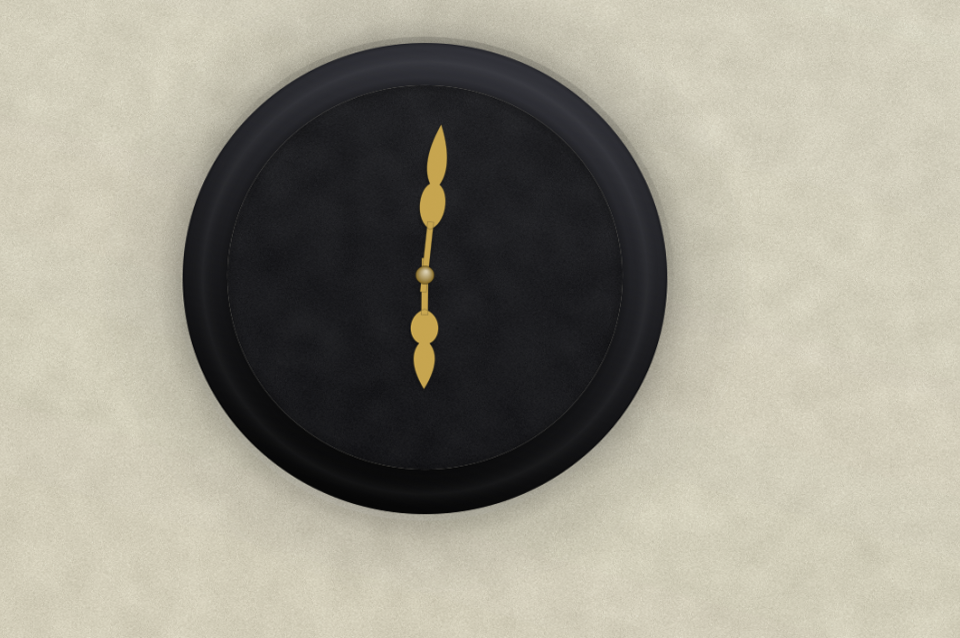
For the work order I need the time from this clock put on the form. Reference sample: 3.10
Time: 6.01
